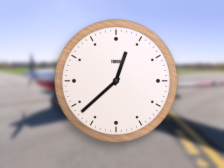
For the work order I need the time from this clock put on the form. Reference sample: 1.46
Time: 12.38
